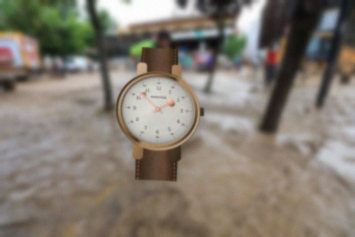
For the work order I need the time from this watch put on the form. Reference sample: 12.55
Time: 1.52
